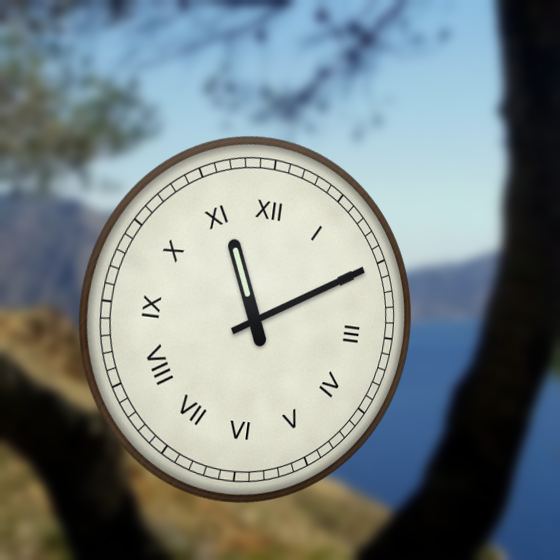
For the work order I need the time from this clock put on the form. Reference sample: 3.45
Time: 11.10
